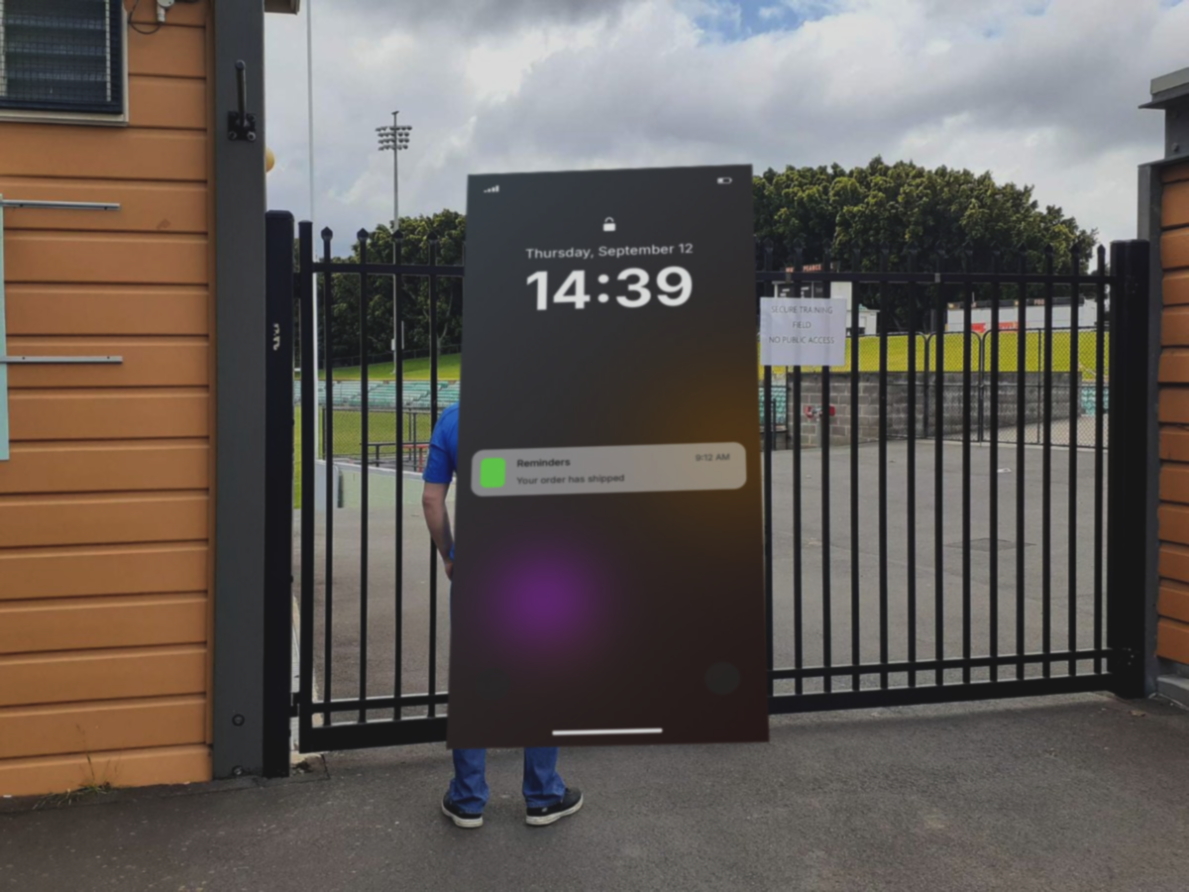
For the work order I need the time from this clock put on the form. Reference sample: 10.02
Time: 14.39
